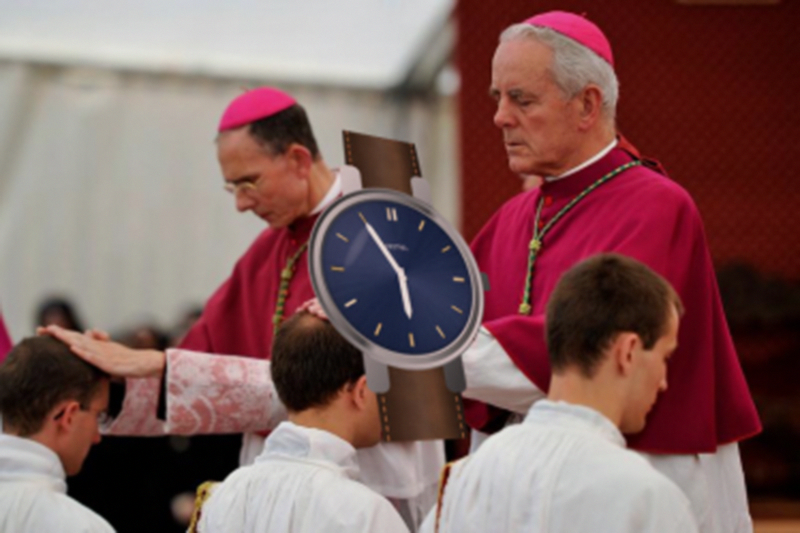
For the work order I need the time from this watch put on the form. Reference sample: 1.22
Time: 5.55
